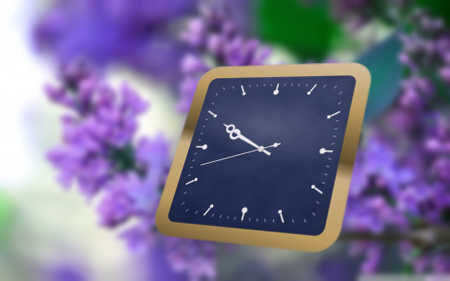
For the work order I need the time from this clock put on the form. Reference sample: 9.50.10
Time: 9.49.42
